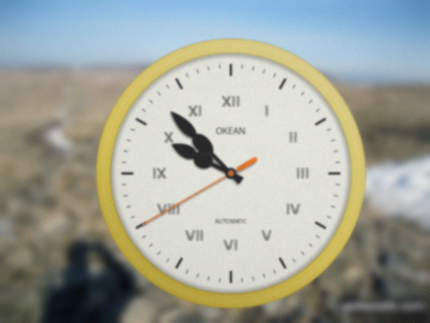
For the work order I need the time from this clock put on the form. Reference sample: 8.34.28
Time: 9.52.40
